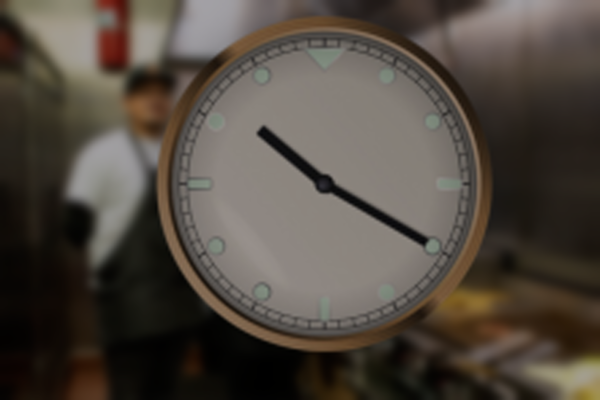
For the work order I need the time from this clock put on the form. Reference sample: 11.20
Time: 10.20
